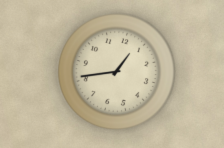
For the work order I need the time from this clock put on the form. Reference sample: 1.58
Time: 12.41
